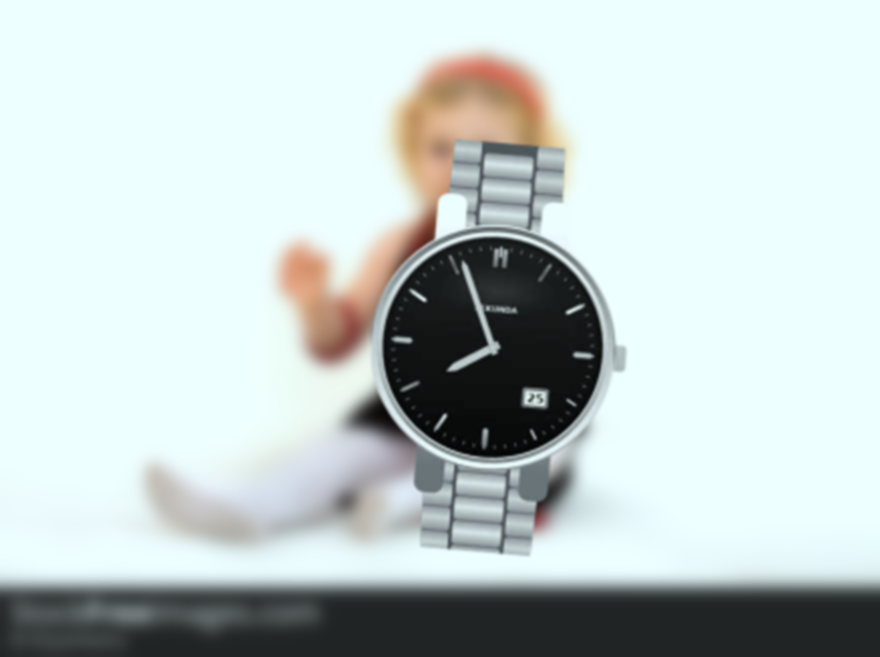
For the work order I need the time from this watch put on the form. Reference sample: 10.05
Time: 7.56
